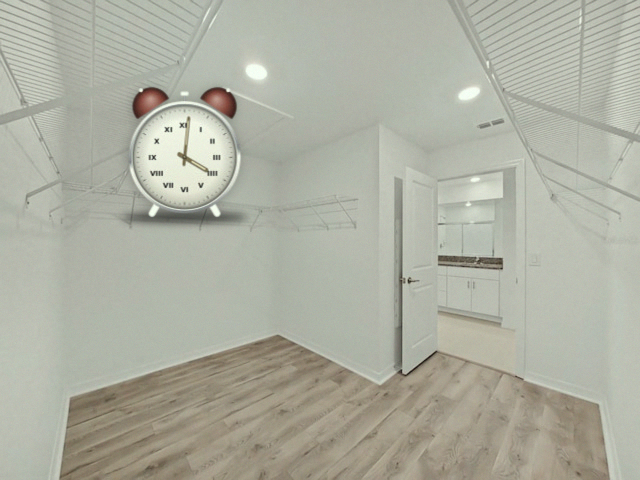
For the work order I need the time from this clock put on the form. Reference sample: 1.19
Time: 4.01
